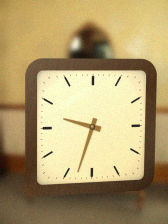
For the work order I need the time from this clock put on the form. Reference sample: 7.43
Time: 9.33
